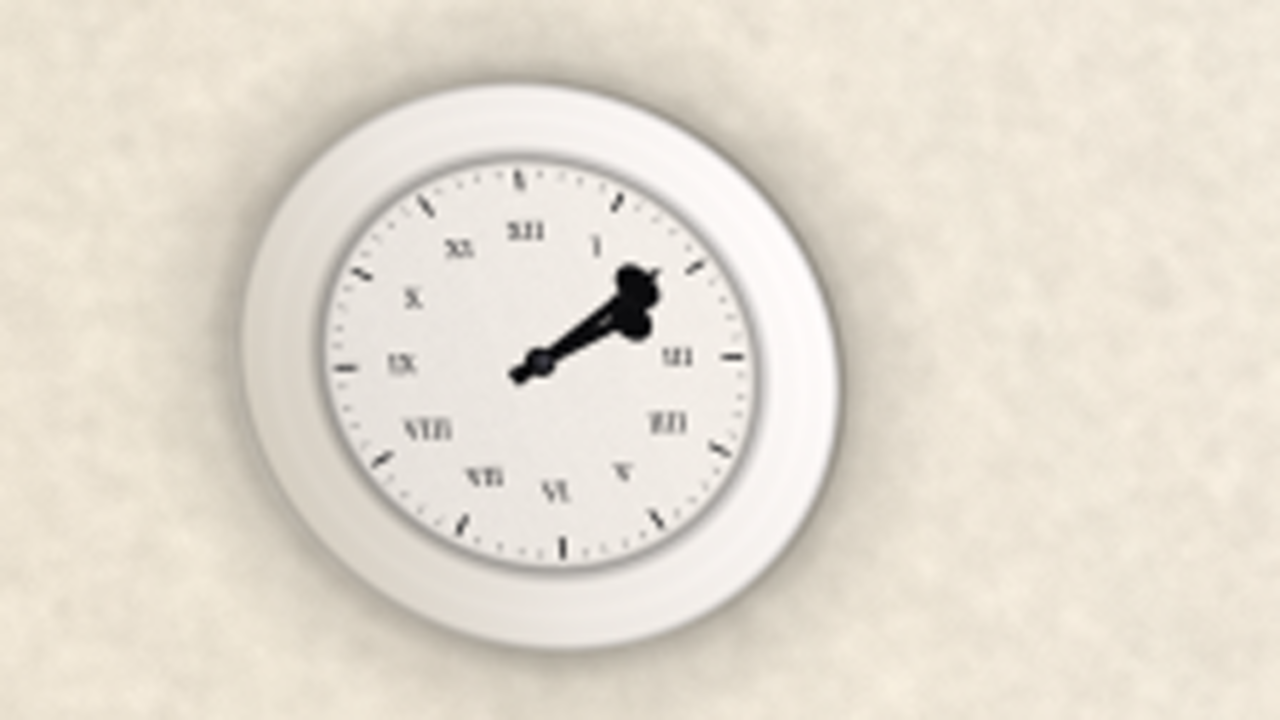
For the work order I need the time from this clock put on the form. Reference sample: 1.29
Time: 2.09
